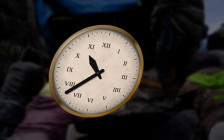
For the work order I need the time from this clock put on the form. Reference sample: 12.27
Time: 10.38
